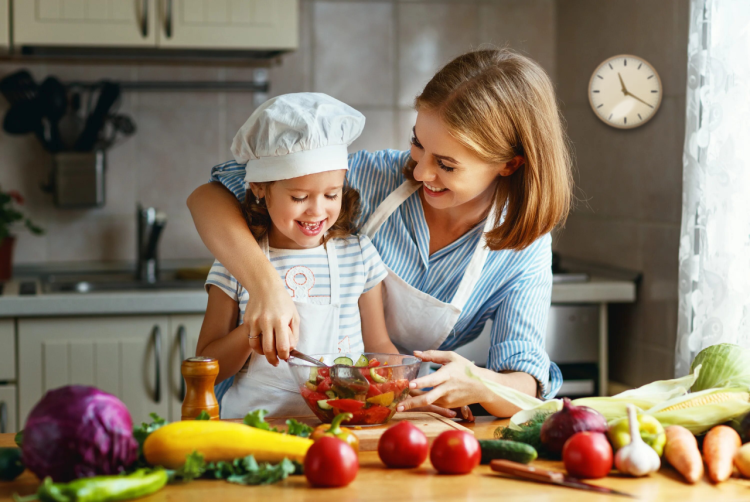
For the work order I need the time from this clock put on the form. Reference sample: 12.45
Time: 11.20
